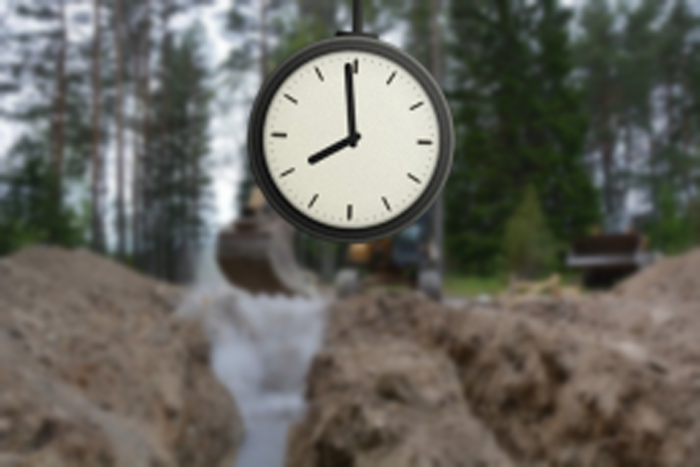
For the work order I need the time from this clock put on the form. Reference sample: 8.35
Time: 7.59
